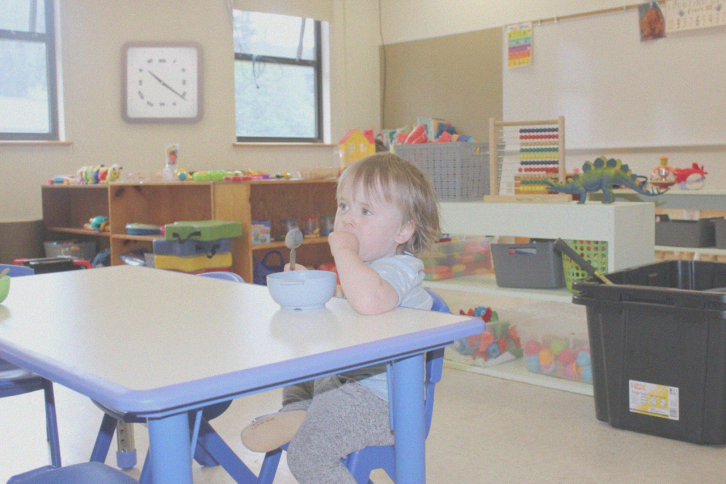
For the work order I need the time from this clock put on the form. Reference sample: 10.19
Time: 10.21
